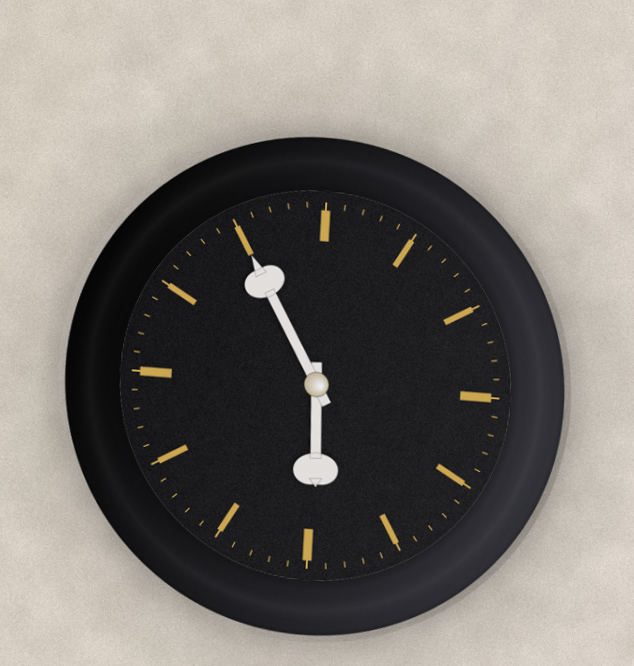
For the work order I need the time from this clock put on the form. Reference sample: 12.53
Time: 5.55
